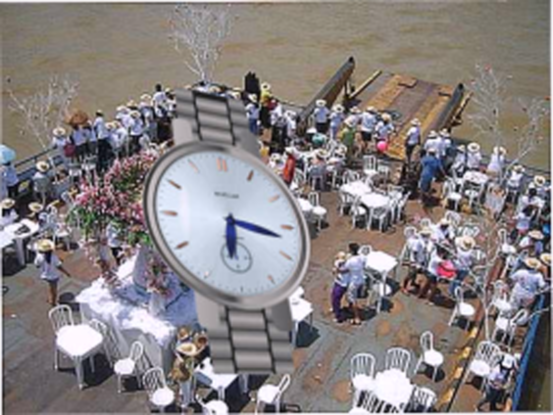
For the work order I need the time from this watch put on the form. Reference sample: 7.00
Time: 6.17
